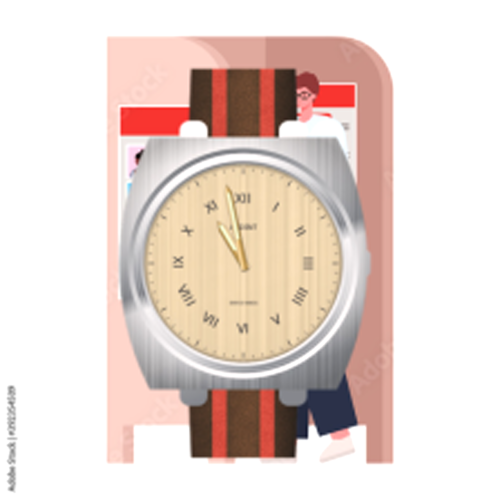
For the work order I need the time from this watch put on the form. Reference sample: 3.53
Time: 10.58
